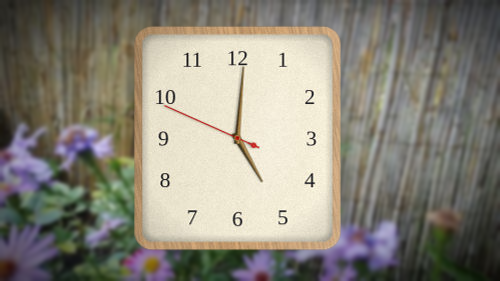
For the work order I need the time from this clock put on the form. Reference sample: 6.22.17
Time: 5.00.49
